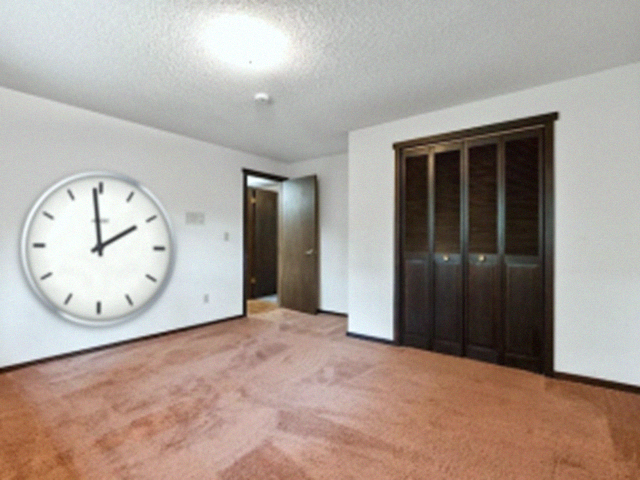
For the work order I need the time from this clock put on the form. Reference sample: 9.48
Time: 1.59
